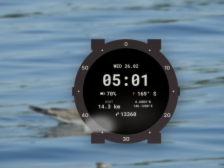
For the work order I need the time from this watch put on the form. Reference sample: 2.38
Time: 5.01
